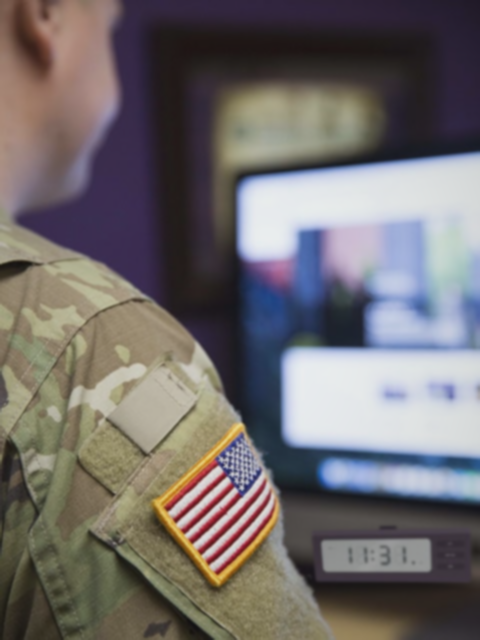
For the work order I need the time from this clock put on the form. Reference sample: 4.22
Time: 11.31
